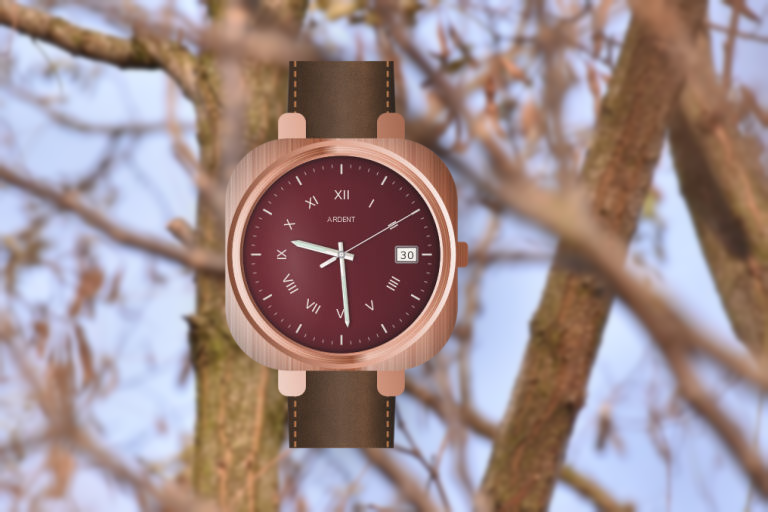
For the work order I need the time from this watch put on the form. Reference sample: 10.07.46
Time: 9.29.10
